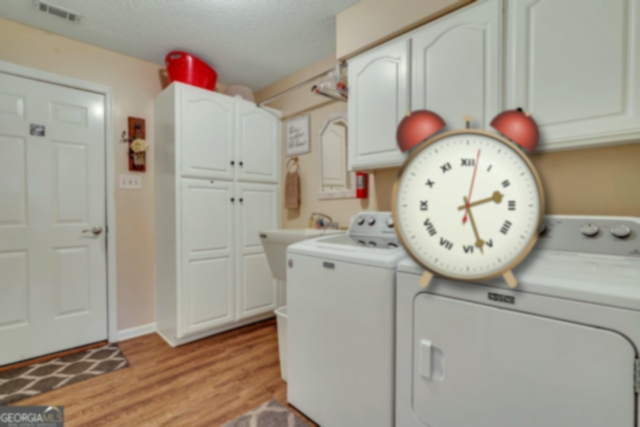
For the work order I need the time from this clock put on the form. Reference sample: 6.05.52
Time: 2.27.02
